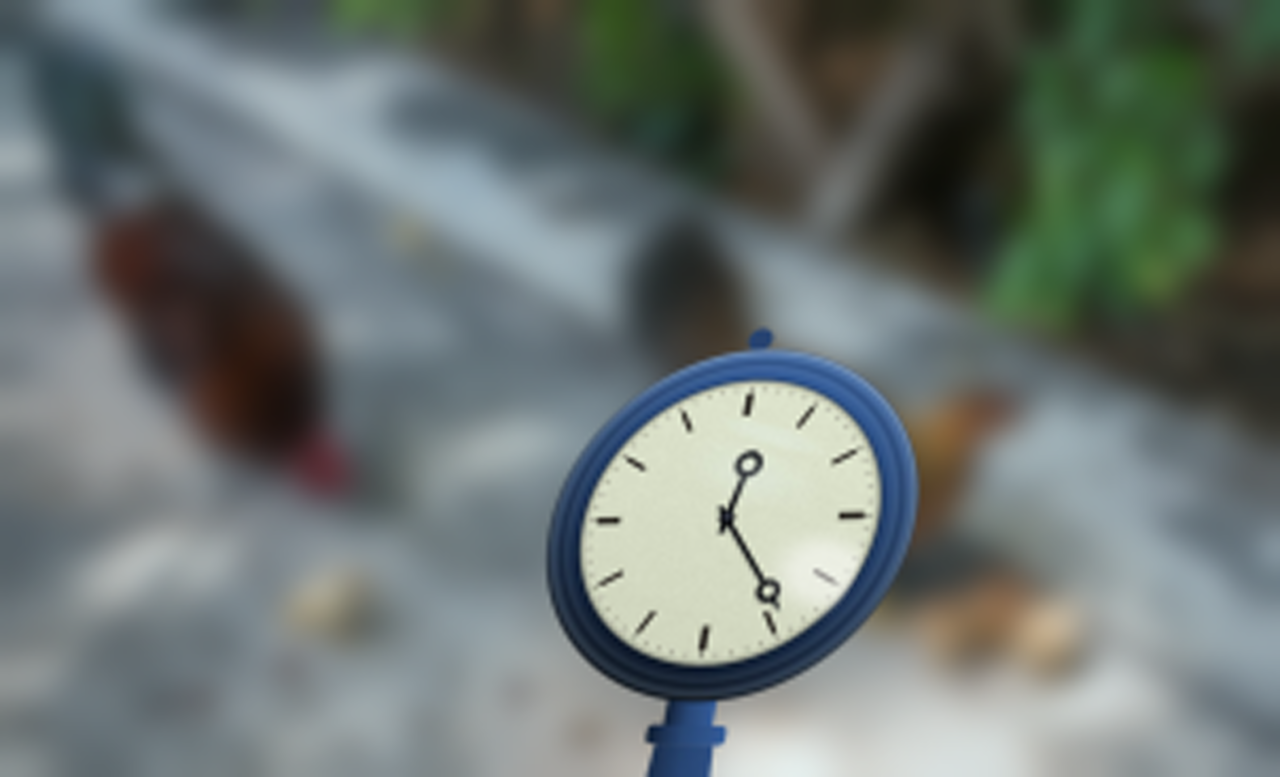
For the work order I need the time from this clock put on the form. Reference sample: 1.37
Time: 12.24
